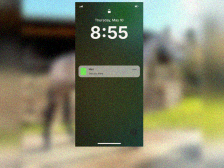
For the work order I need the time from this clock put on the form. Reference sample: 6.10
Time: 8.55
